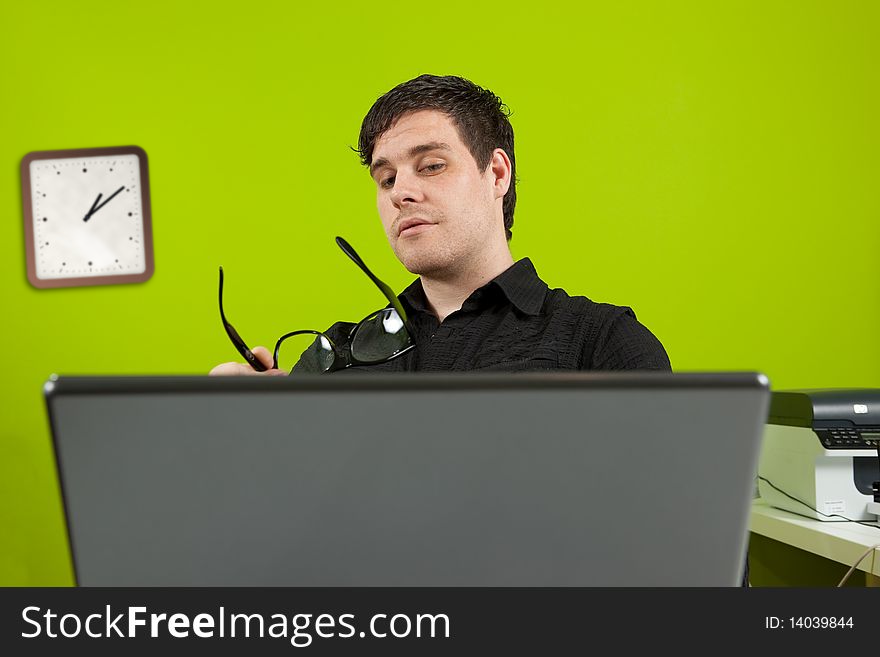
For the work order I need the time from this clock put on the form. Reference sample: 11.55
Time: 1.09
